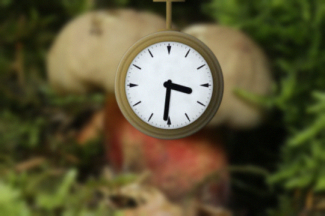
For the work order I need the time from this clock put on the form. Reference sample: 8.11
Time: 3.31
